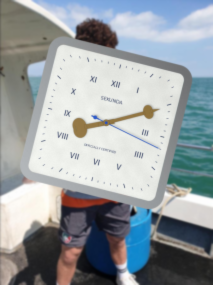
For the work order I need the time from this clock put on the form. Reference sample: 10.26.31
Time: 8.10.17
